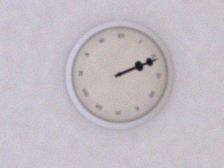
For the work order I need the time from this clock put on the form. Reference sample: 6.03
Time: 2.11
